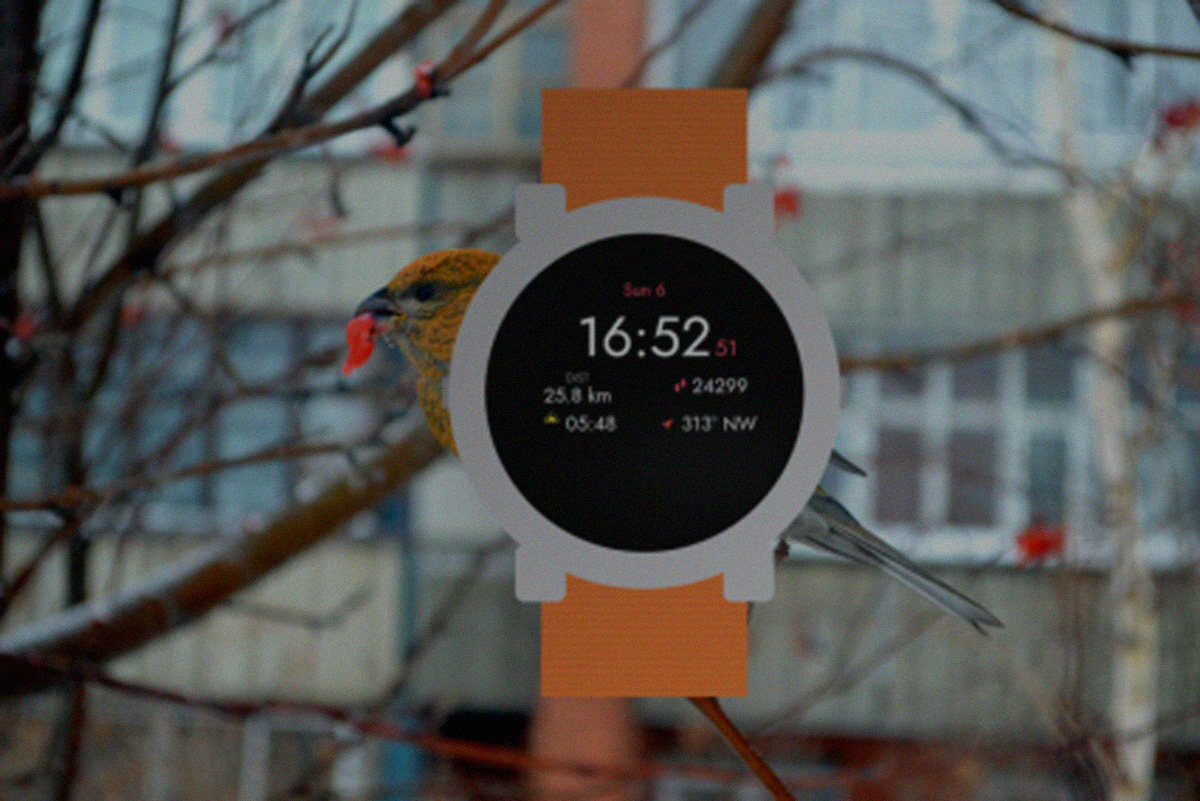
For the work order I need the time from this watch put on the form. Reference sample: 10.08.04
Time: 16.52.51
